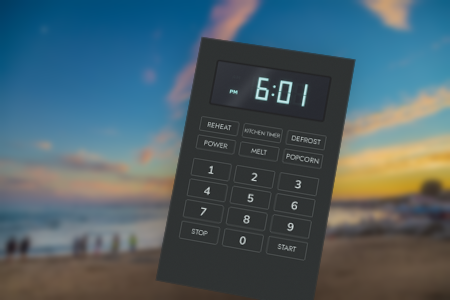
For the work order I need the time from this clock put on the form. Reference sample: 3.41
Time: 6.01
